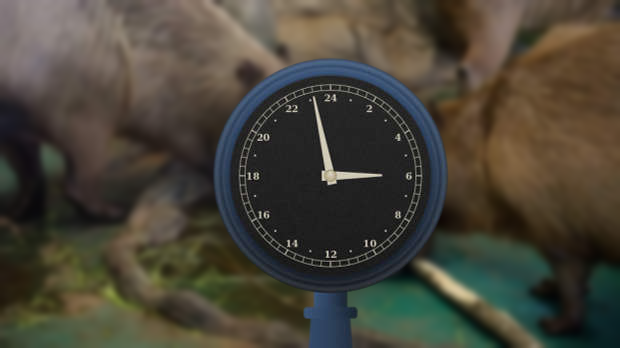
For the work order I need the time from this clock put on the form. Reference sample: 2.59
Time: 5.58
